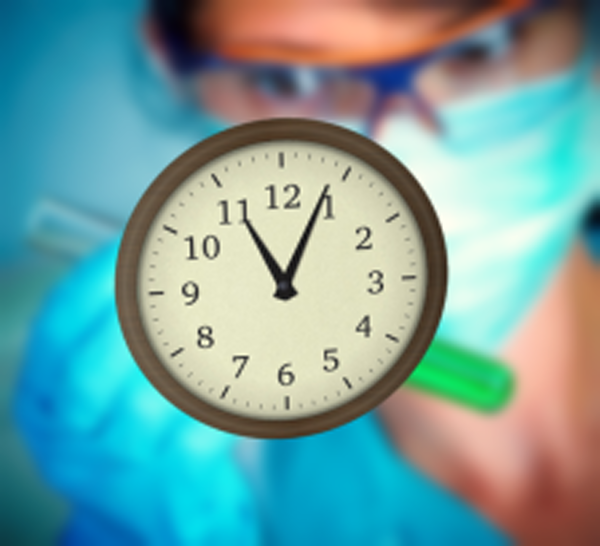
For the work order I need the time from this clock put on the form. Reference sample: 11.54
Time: 11.04
